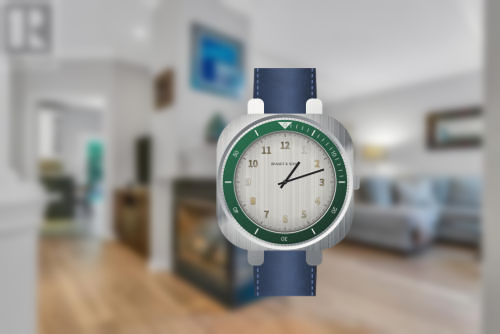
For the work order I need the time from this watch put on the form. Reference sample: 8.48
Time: 1.12
